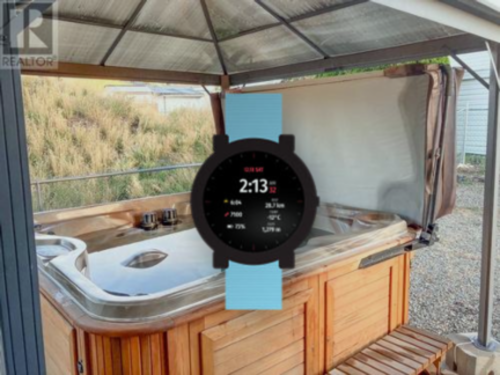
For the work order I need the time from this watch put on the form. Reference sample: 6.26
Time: 2.13
